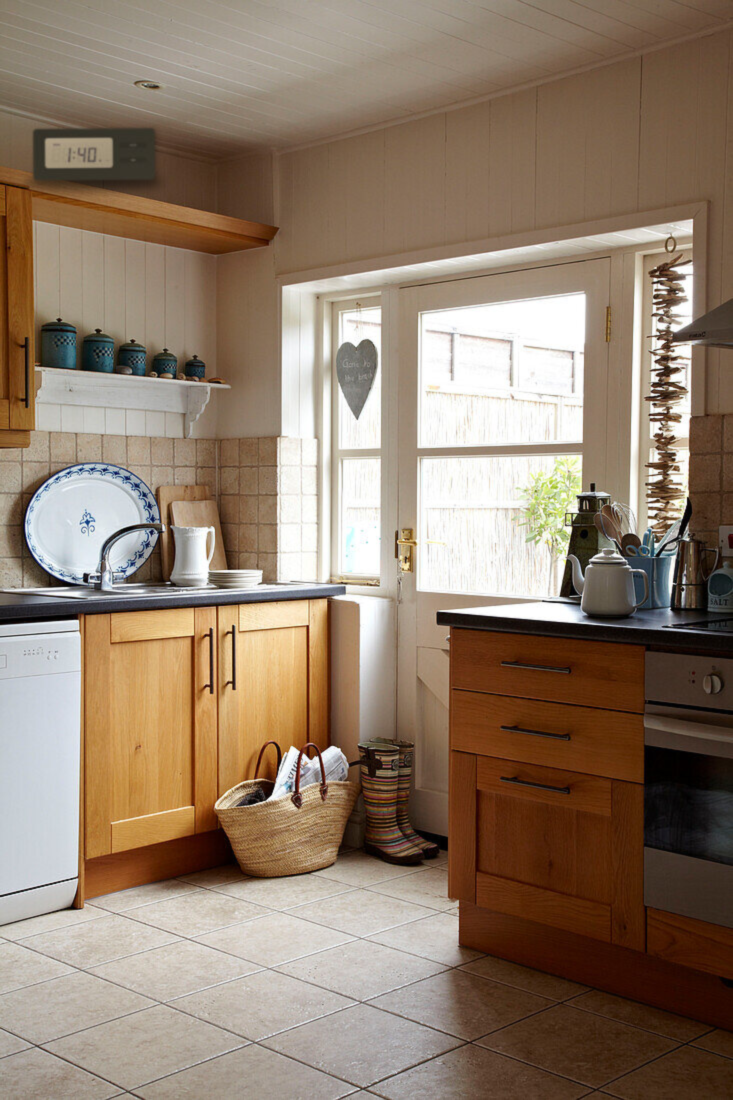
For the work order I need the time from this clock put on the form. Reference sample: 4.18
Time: 1.40
